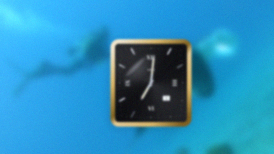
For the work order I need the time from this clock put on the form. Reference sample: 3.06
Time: 7.01
